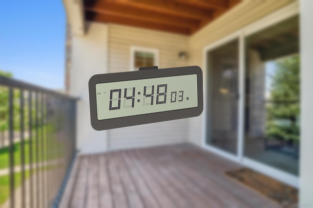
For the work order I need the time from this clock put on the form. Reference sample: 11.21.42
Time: 4.48.03
